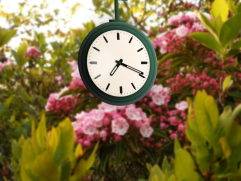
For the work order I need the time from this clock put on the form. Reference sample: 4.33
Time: 7.19
